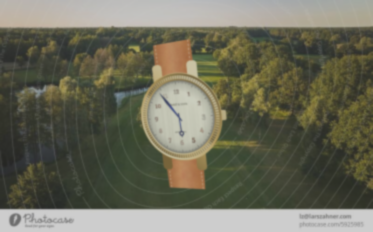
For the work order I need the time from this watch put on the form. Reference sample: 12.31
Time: 5.54
